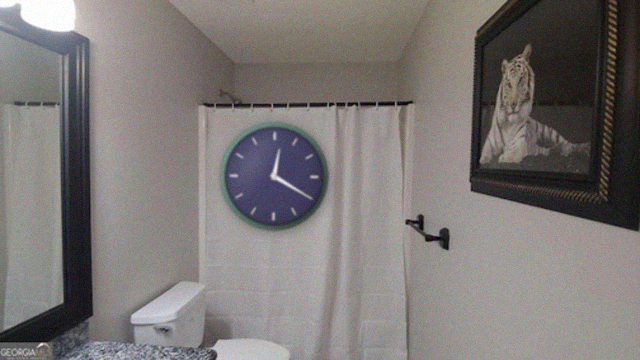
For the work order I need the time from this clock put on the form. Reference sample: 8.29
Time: 12.20
